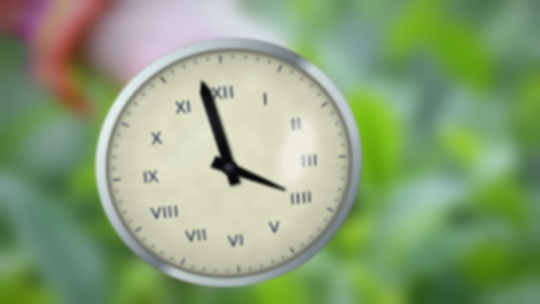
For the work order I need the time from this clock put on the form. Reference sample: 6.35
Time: 3.58
